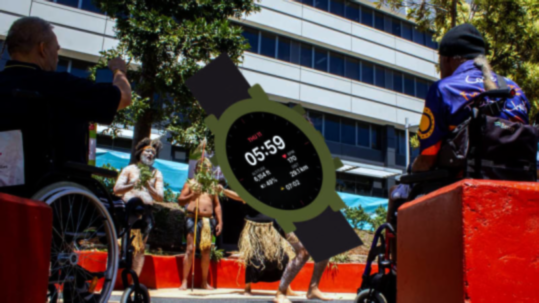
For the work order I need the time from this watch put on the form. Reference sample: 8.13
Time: 5.59
